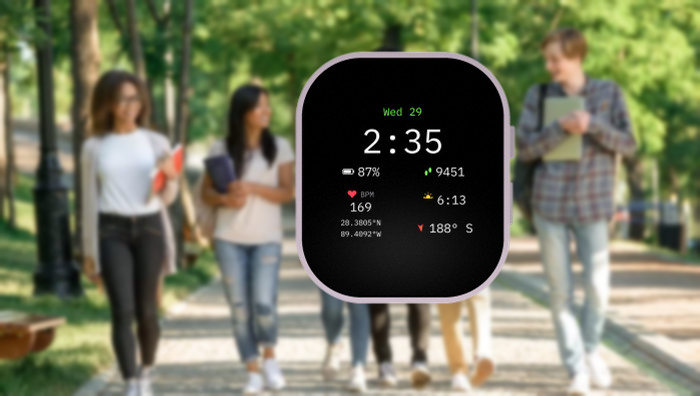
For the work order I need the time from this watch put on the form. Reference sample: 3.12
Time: 2.35
